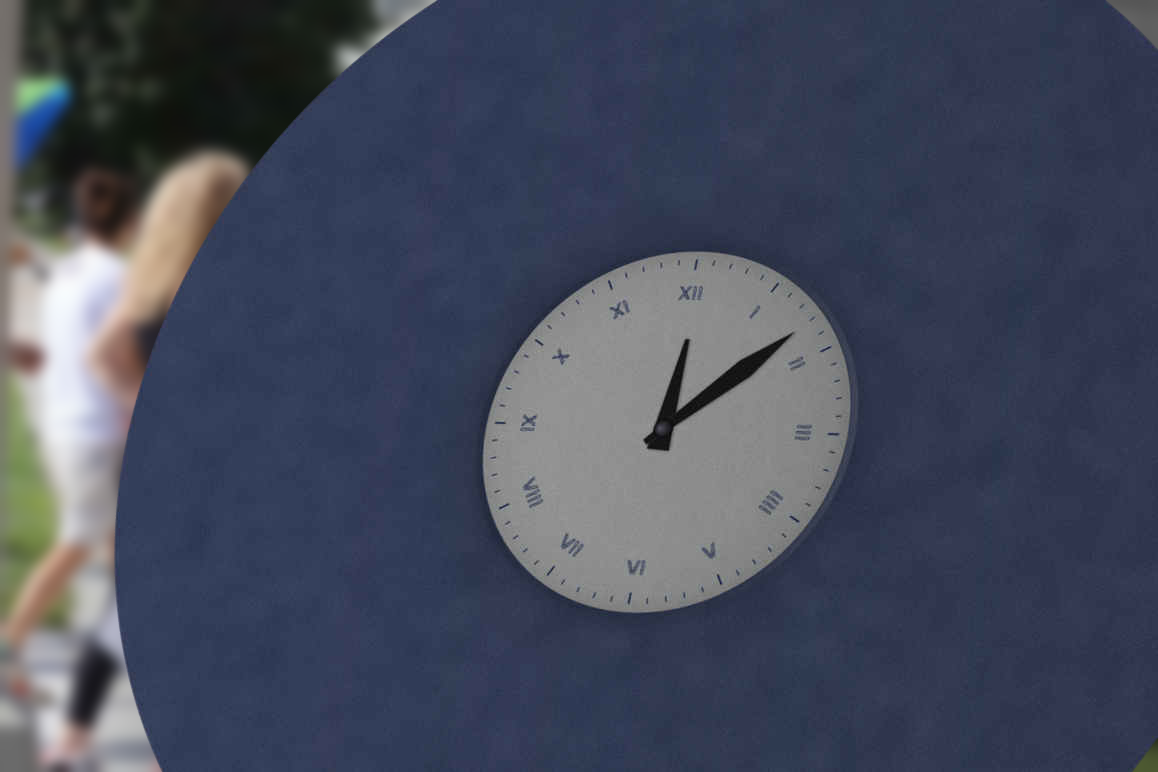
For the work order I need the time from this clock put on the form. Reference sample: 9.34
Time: 12.08
